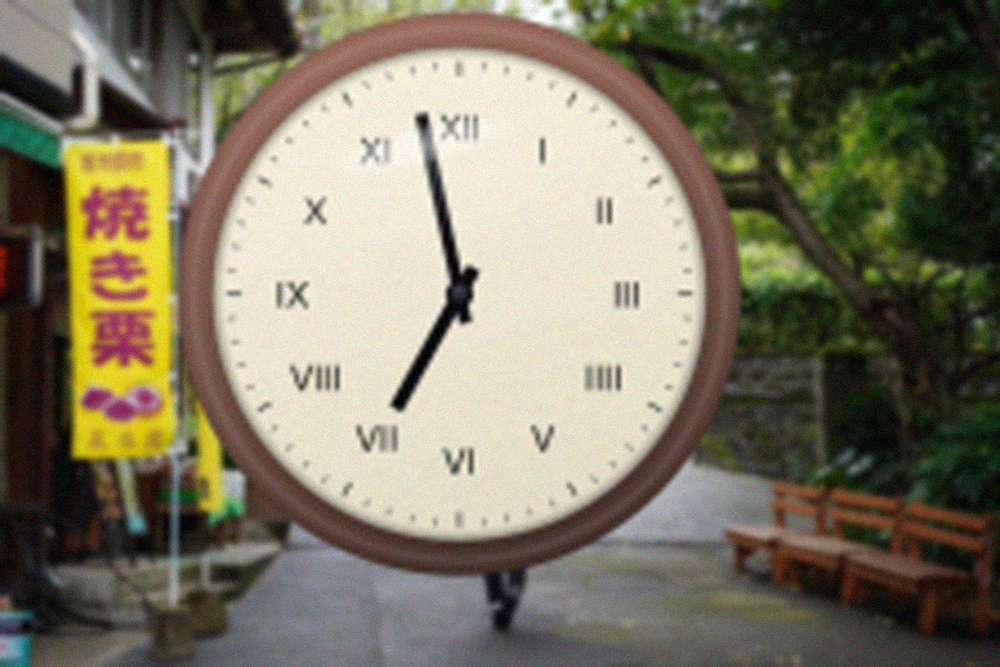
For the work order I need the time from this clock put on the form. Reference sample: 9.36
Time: 6.58
